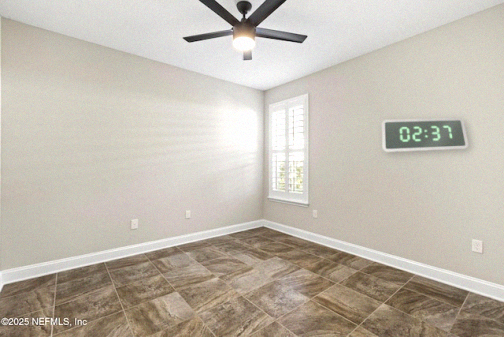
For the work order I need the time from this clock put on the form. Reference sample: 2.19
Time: 2.37
